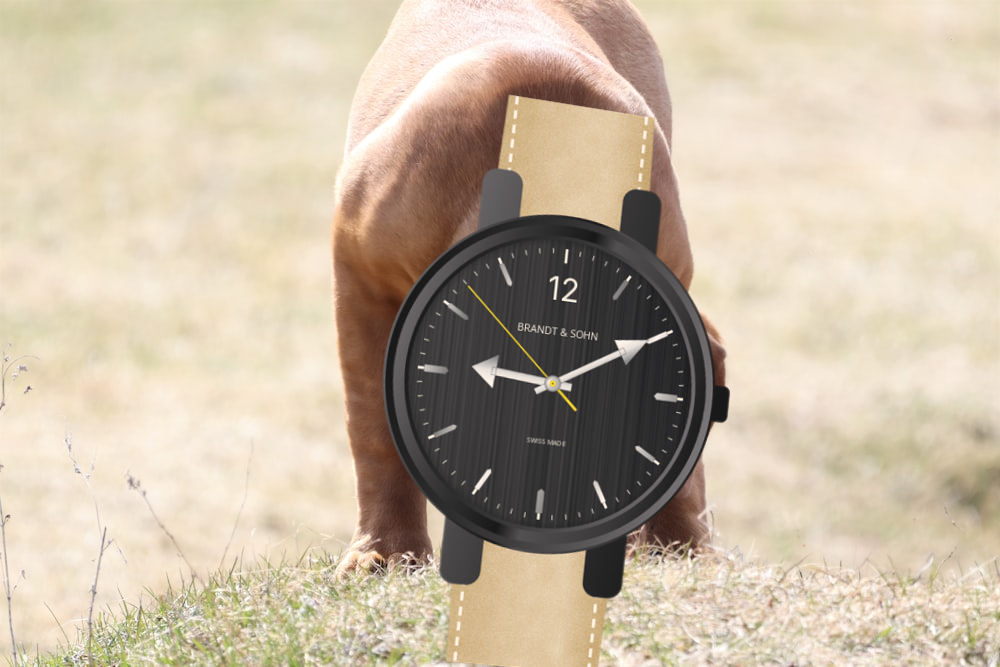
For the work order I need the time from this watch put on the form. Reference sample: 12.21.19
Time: 9.09.52
